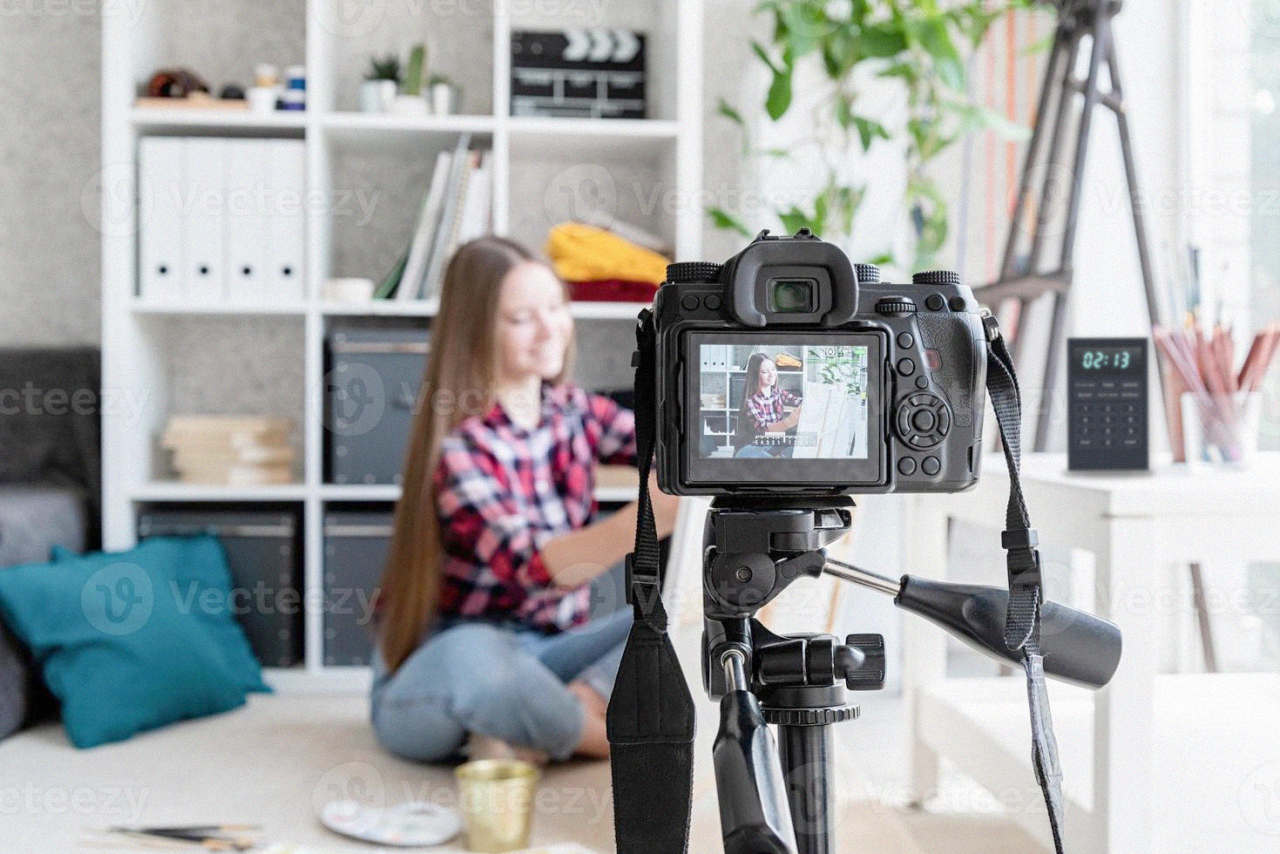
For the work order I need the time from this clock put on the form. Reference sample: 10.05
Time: 2.13
